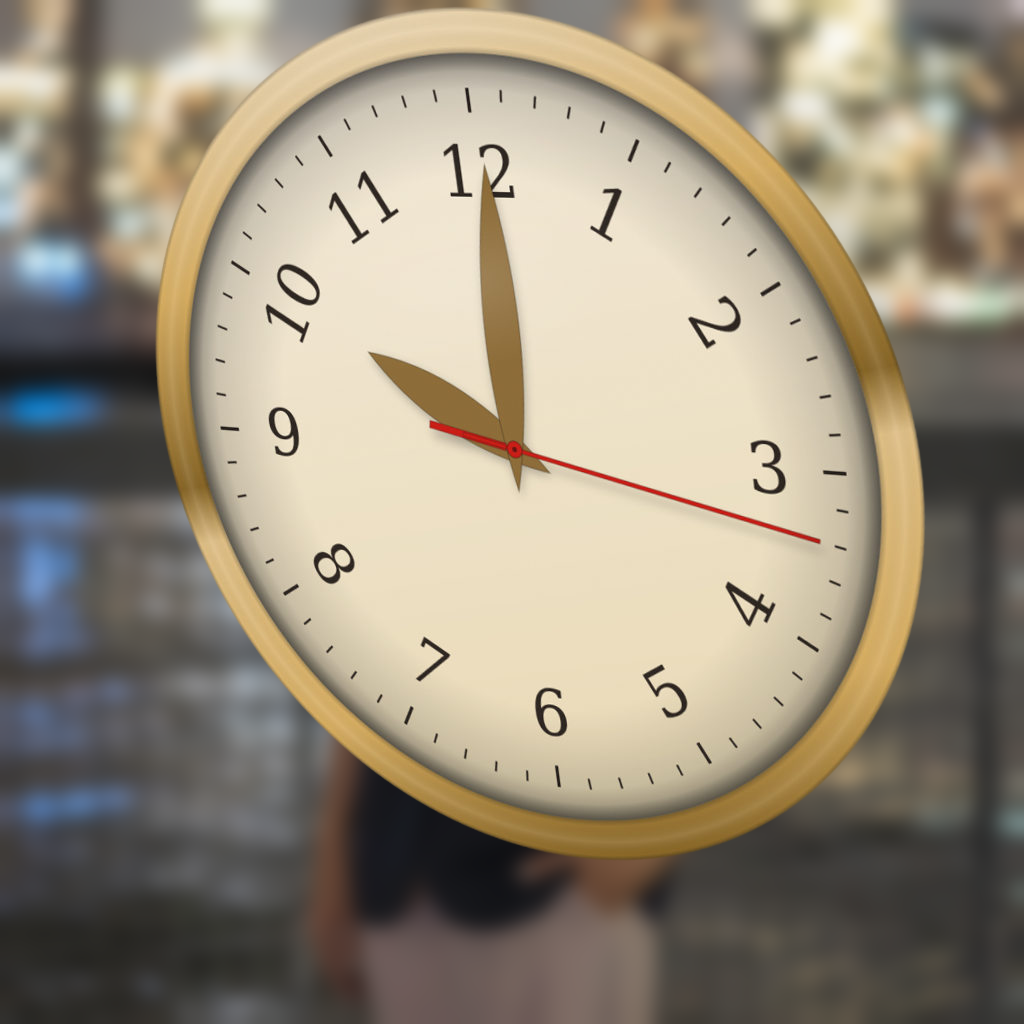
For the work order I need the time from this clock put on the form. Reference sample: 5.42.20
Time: 10.00.17
